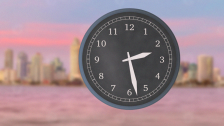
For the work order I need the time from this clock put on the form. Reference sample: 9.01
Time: 2.28
